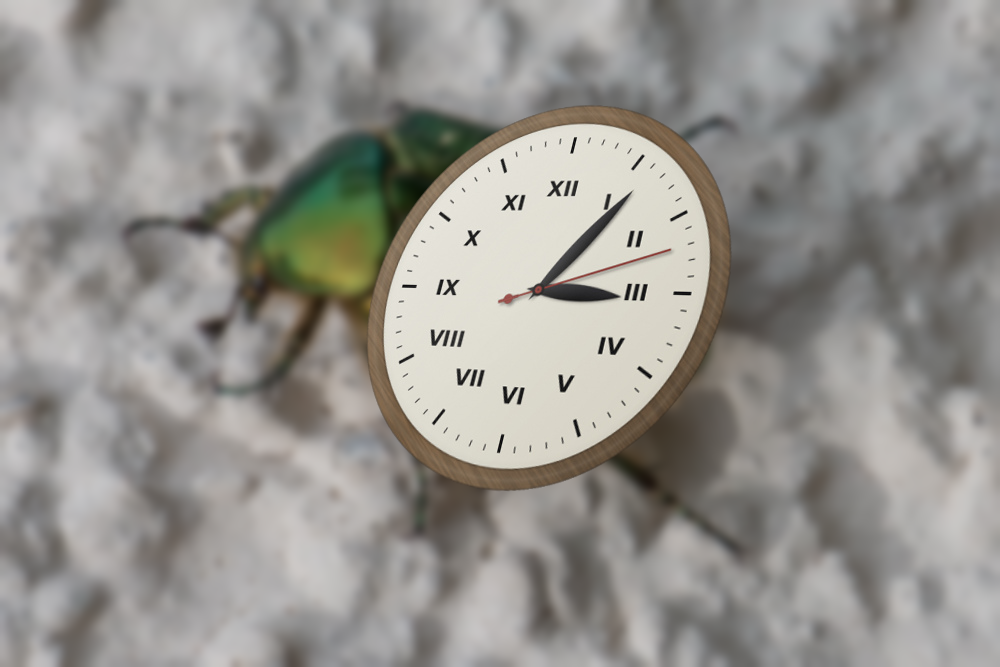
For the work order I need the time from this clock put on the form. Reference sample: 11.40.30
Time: 3.06.12
